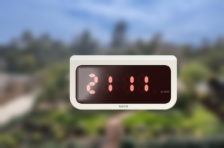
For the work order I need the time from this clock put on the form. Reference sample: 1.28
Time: 21.11
